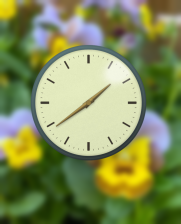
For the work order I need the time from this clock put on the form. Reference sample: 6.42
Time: 1.39
